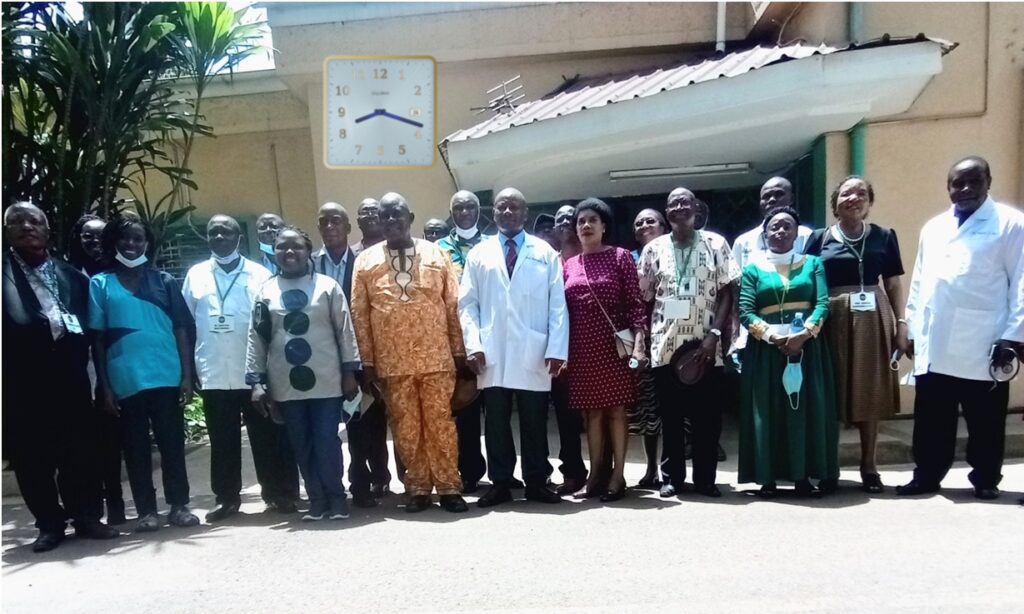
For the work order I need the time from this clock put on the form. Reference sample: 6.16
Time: 8.18
